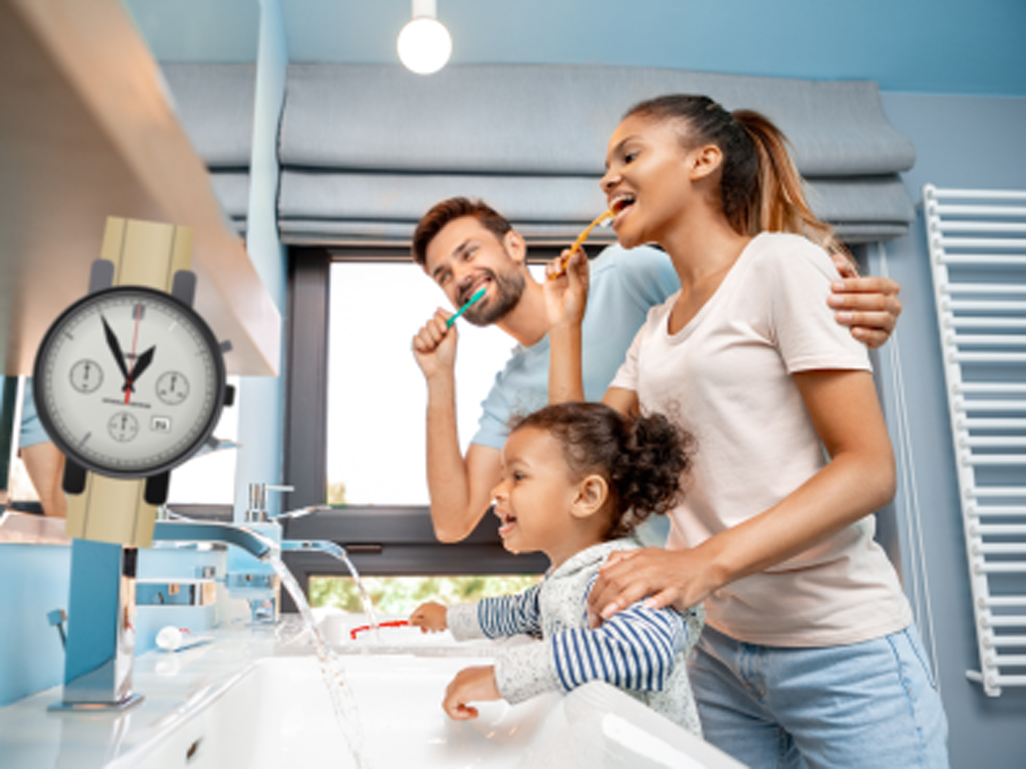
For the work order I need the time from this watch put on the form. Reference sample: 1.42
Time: 12.55
